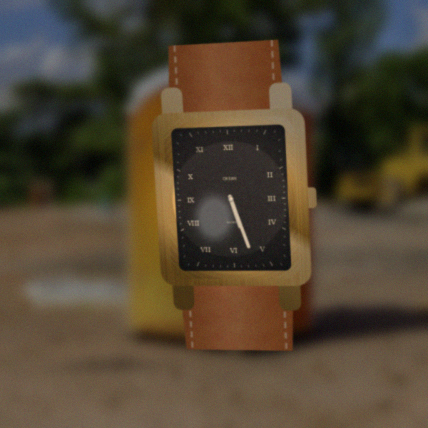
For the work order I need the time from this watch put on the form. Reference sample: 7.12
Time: 5.27
